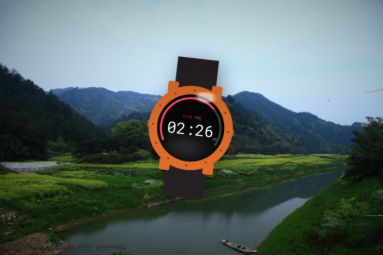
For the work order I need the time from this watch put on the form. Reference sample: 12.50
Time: 2.26
